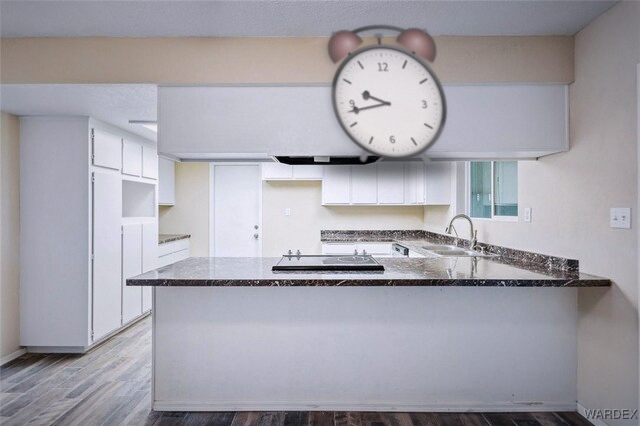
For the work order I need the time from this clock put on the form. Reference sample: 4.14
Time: 9.43
